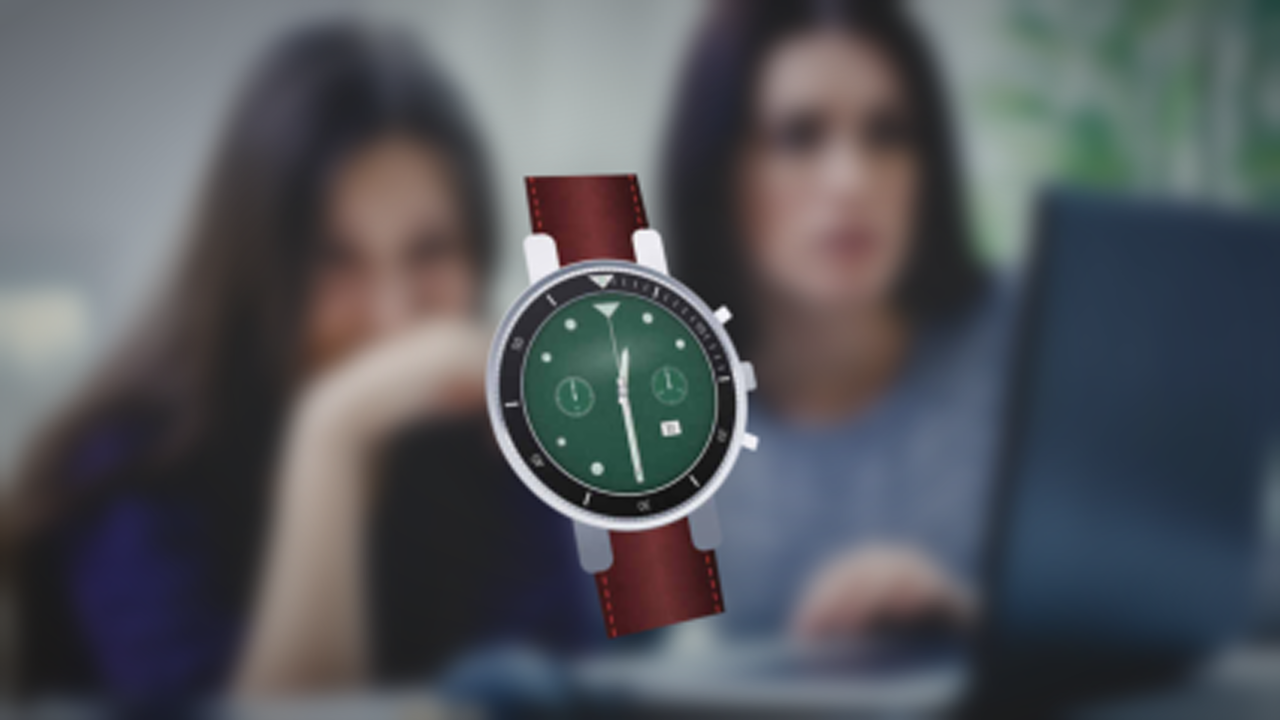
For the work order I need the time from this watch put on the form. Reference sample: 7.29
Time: 12.30
